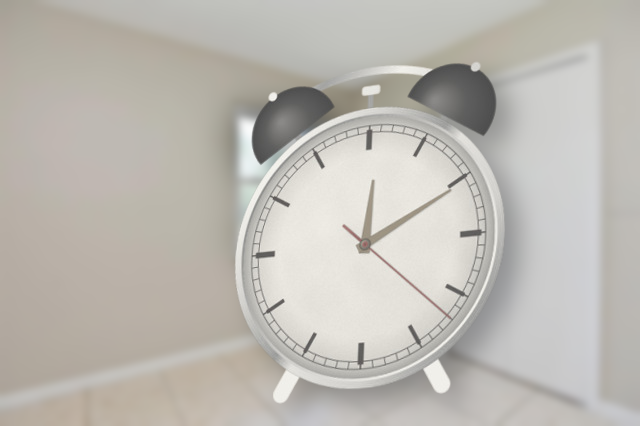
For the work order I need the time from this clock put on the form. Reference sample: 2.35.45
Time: 12.10.22
